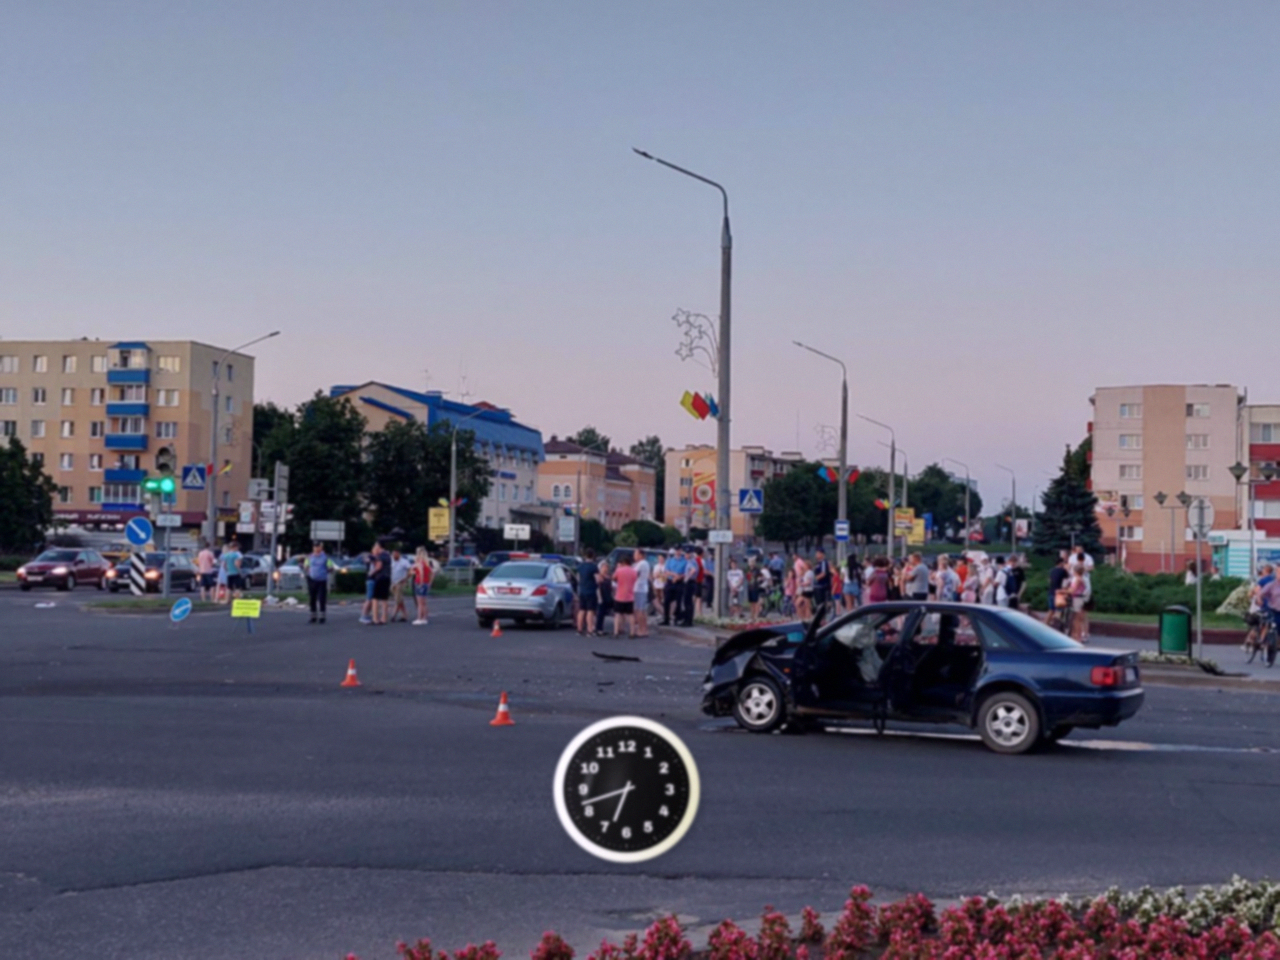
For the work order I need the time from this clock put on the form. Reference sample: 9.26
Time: 6.42
